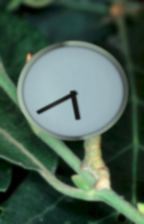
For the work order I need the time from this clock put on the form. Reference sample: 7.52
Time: 5.40
